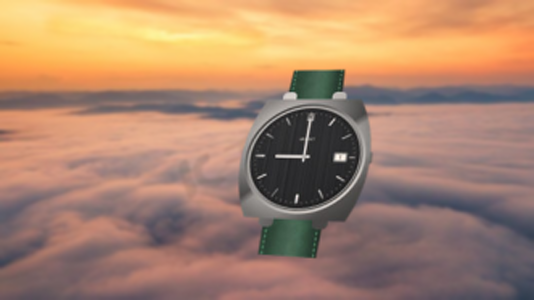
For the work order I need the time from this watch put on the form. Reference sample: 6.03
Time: 9.00
